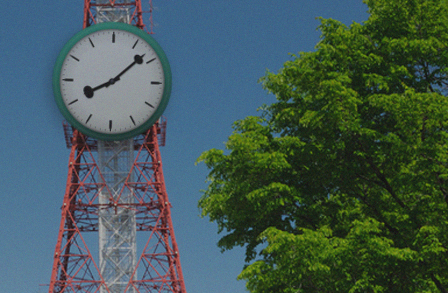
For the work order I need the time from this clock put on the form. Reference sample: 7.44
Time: 8.08
